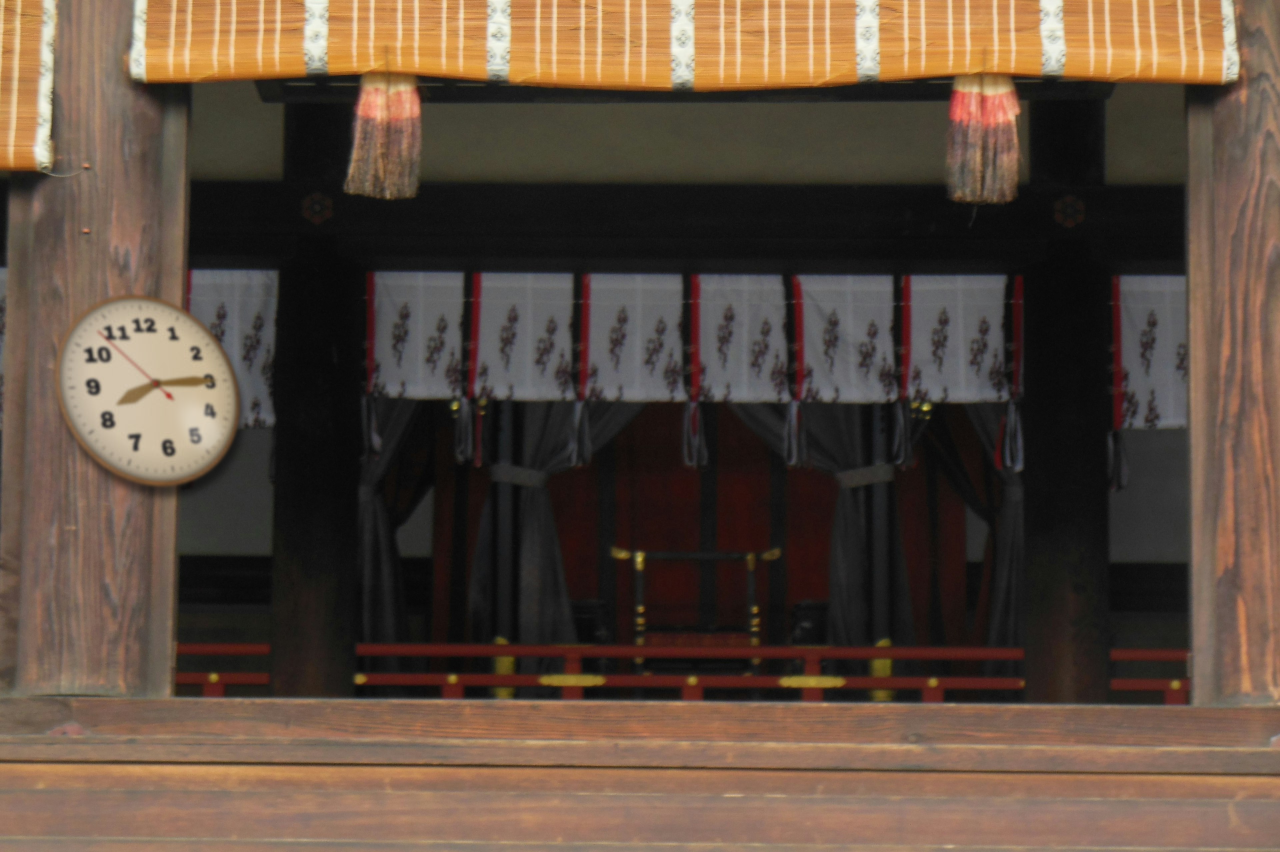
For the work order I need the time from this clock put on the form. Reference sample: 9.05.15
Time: 8.14.53
